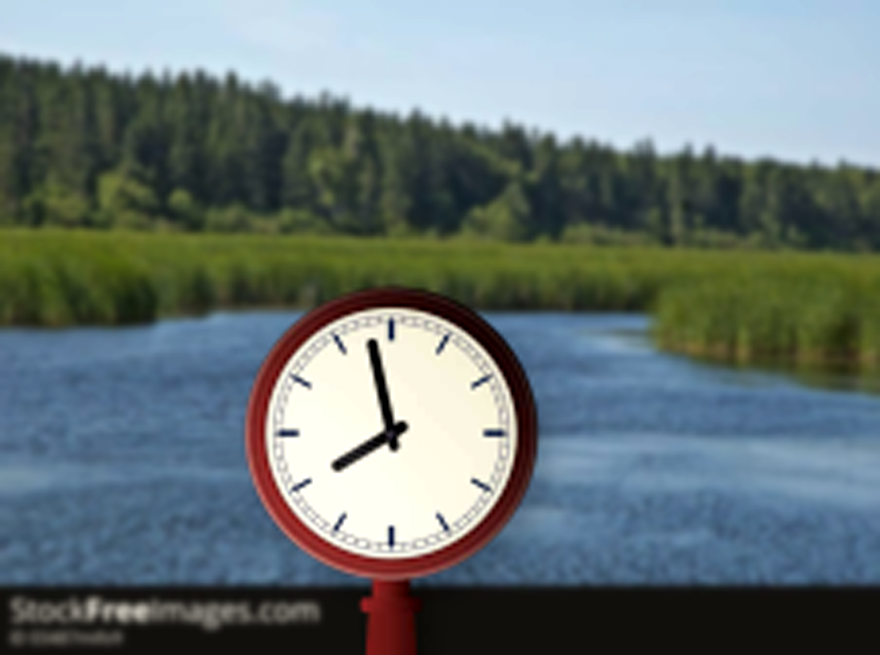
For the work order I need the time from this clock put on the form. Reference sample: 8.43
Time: 7.58
